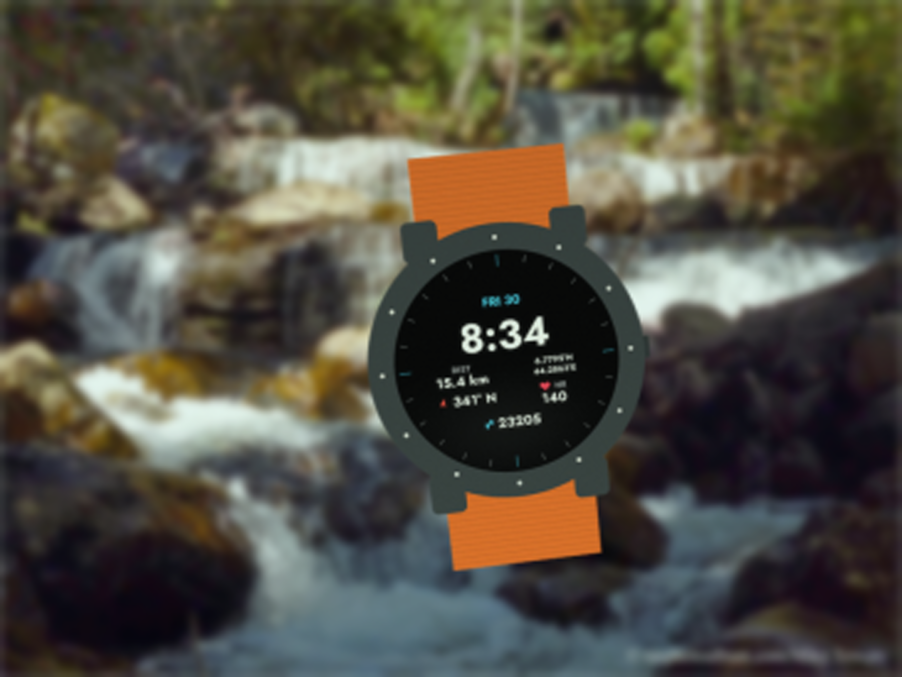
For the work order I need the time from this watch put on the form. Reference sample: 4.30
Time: 8.34
